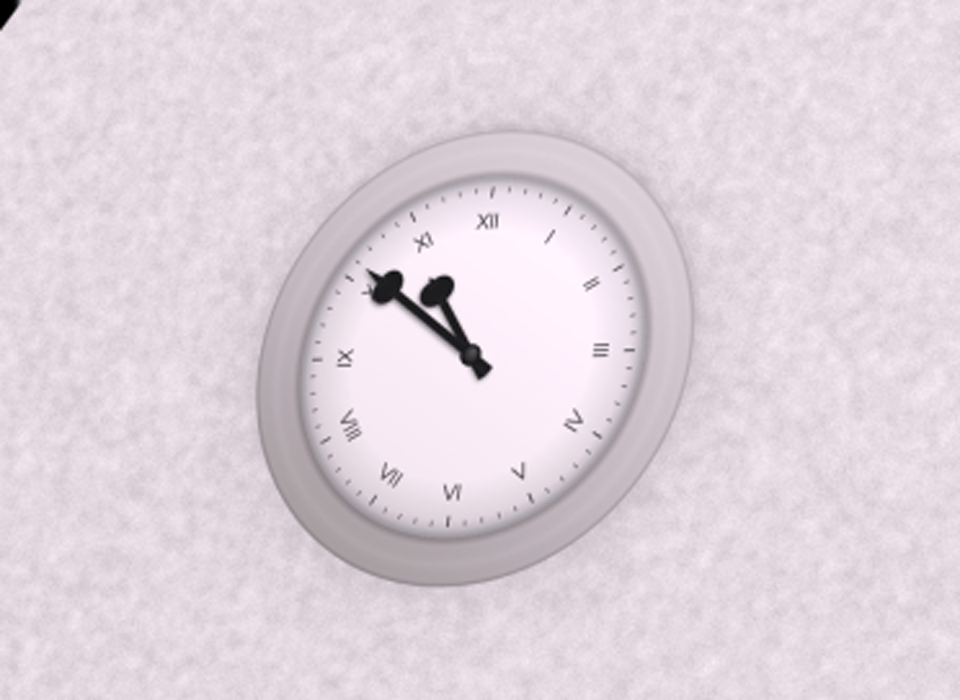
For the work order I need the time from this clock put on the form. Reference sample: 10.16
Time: 10.51
